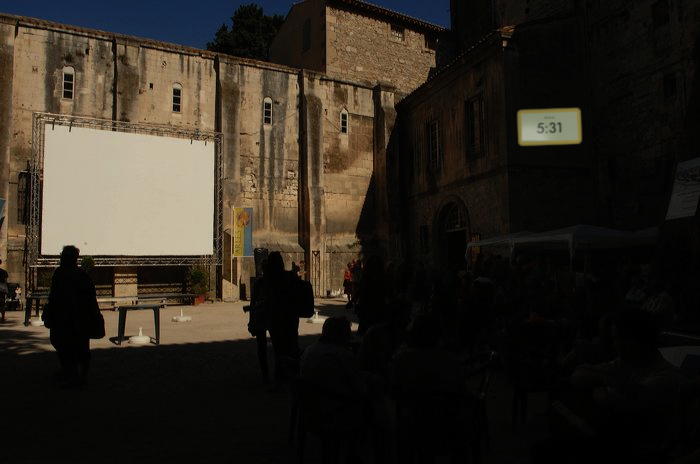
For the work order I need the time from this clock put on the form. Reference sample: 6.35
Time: 5.31
